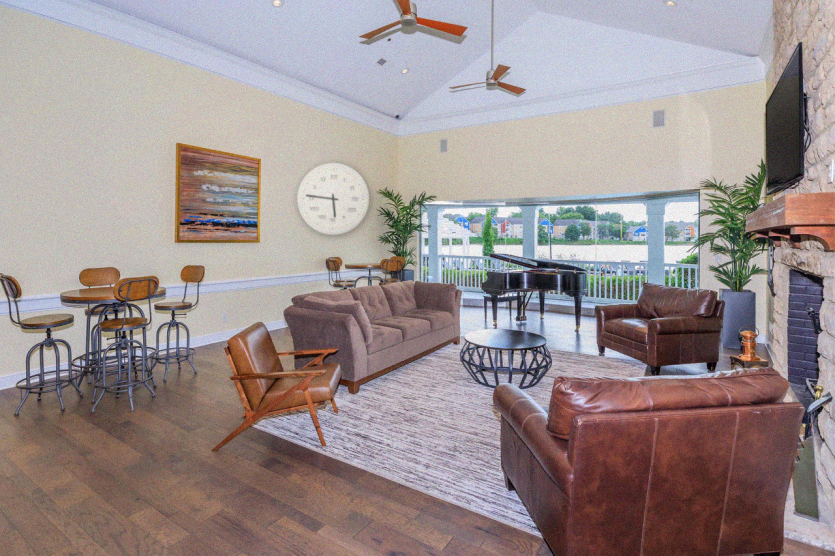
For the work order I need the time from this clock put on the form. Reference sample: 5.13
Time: 5.46
